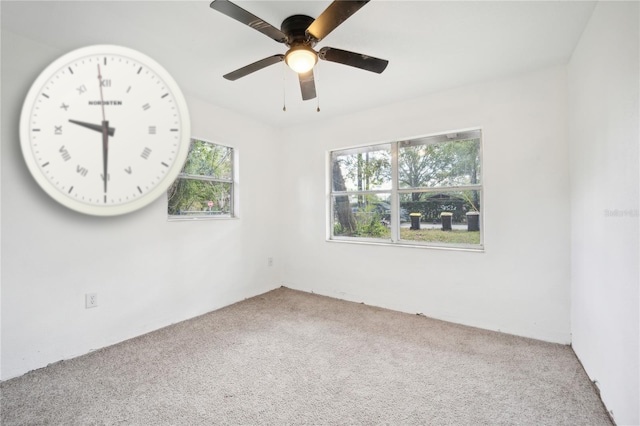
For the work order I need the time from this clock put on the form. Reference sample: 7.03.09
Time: 9.29.59
